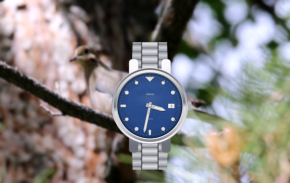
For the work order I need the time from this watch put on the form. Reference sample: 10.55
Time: 3.32
